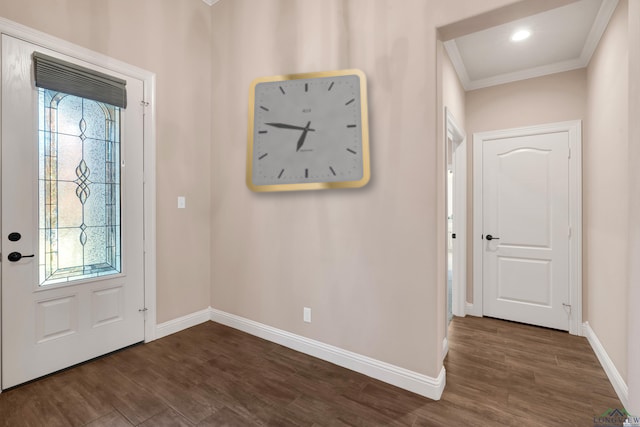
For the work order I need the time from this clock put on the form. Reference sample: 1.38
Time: 6.47
